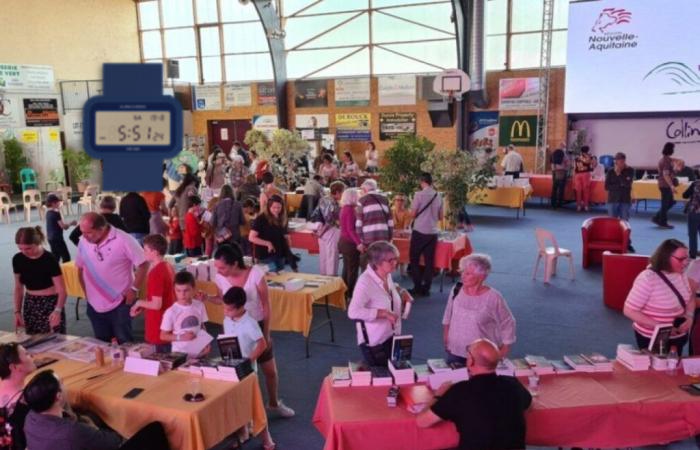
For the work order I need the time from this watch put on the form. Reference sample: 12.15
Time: 5.51
